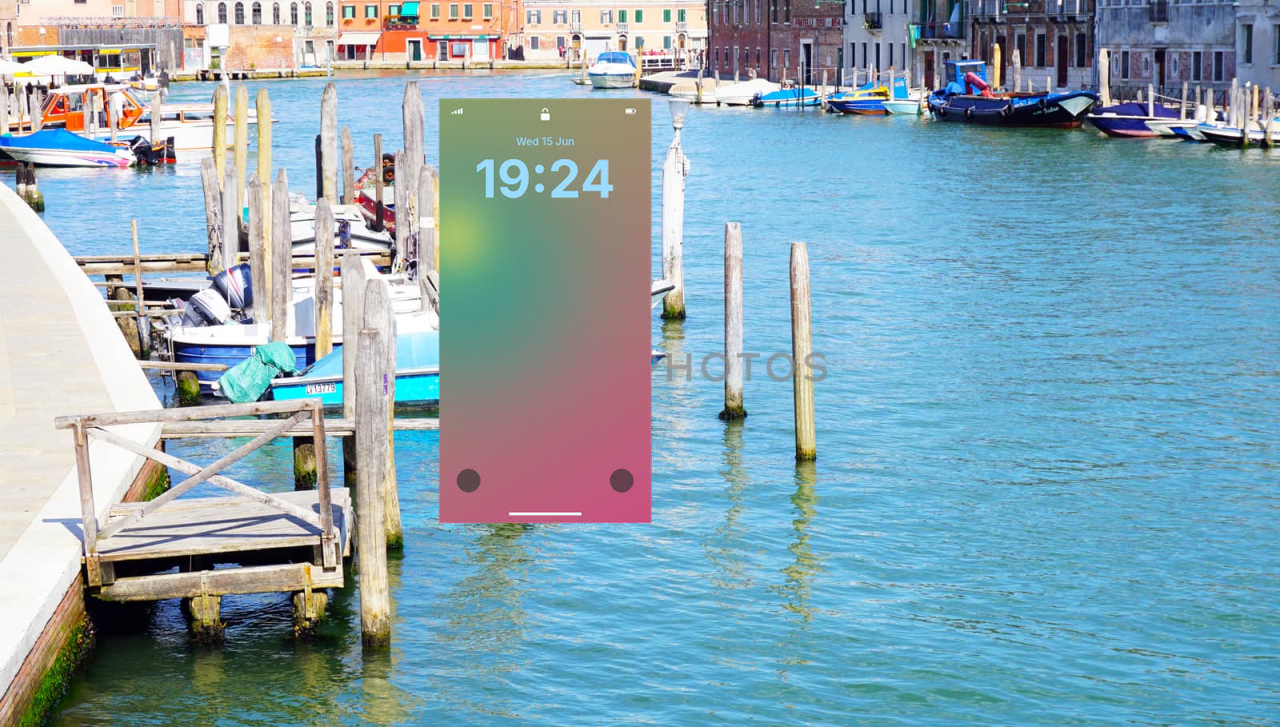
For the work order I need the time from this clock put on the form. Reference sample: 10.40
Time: 19.24
